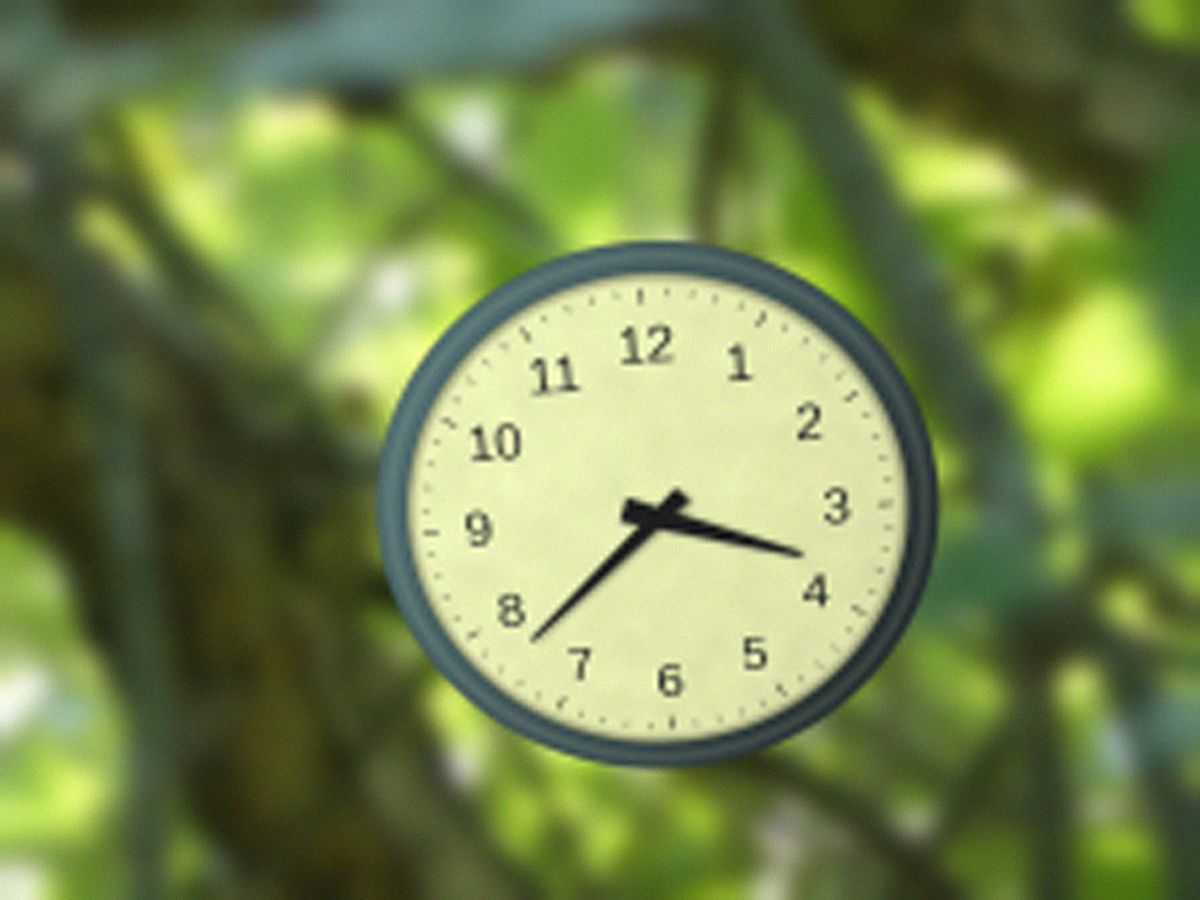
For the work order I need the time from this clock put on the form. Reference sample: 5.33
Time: 3.38
